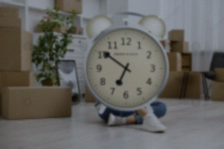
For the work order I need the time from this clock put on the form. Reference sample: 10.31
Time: 6.51
